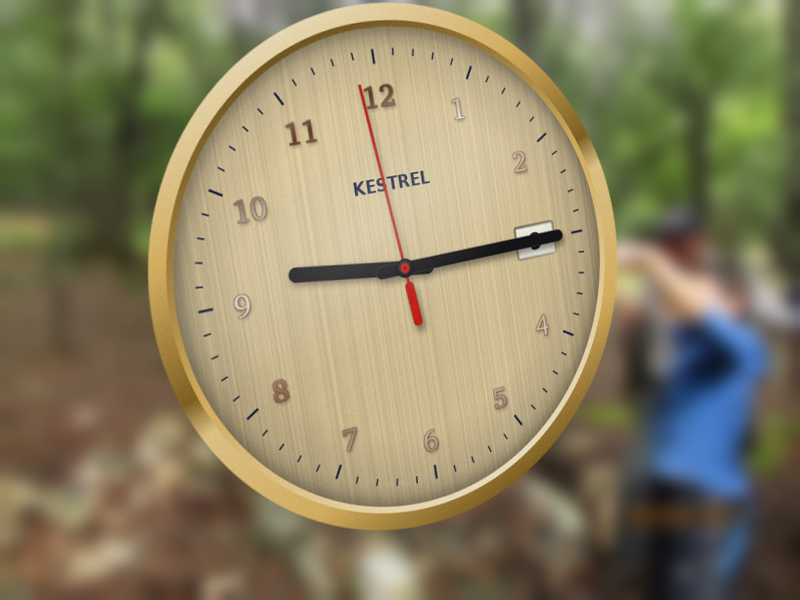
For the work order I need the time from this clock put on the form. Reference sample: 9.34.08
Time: 9.14.59
